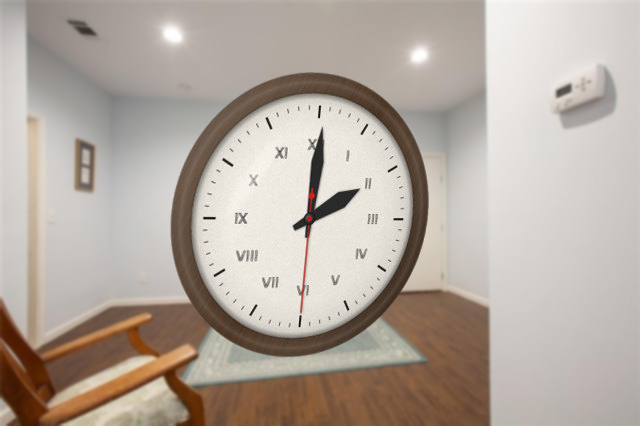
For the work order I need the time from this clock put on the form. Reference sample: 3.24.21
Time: 2.00.30
